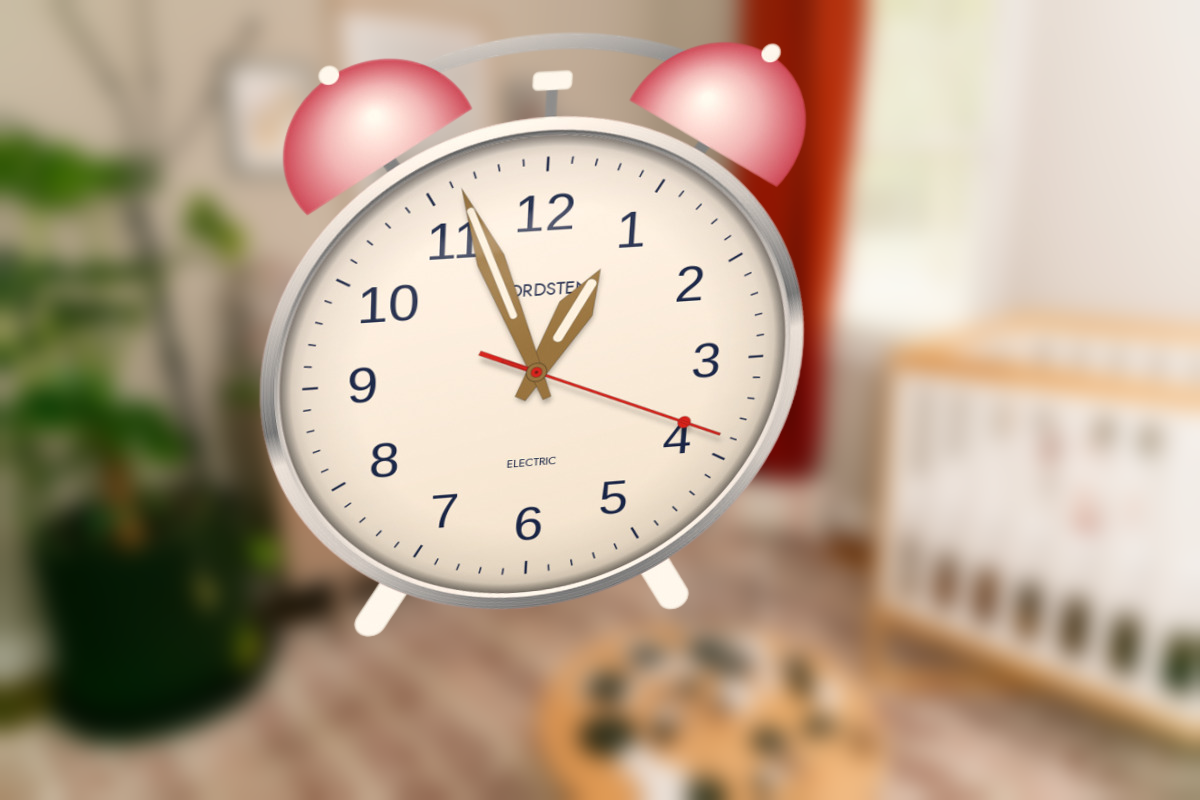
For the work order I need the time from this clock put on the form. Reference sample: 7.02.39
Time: 12.56.19
